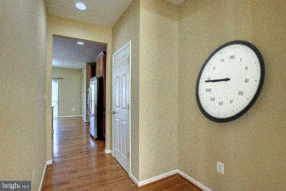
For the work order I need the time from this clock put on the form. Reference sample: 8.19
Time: 8.44
